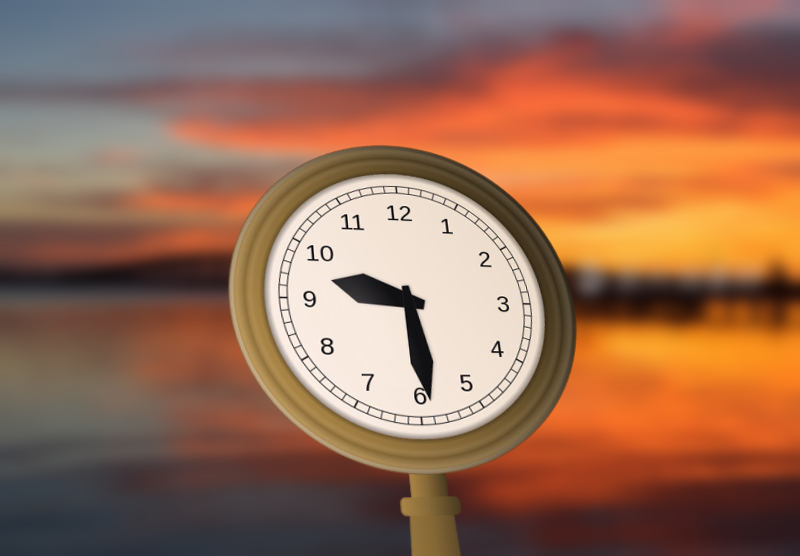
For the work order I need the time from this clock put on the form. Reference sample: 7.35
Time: 9.29
